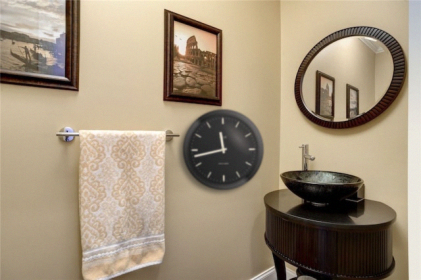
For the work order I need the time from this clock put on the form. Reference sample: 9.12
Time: 11.43
